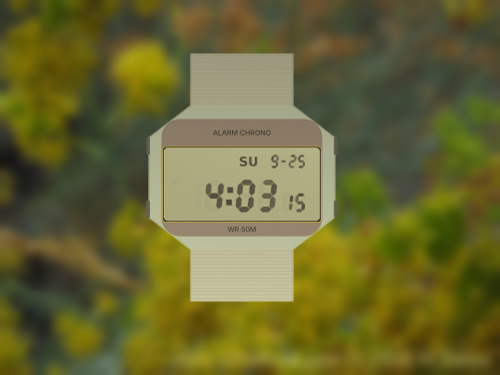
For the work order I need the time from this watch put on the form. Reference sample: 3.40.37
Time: 4.03.15
